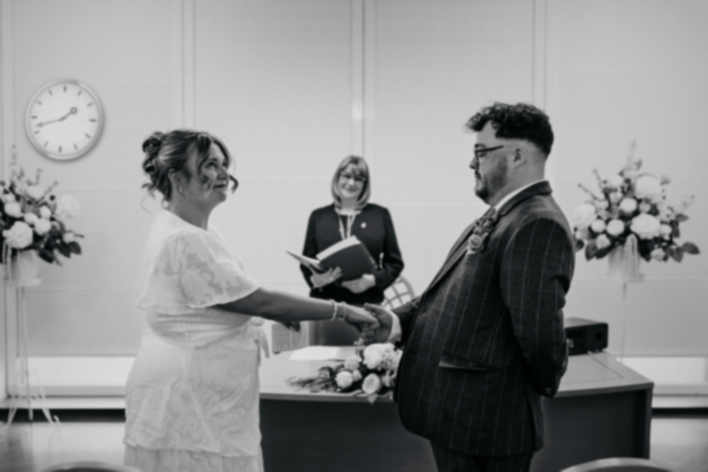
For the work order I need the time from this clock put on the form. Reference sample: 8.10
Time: 1.42
